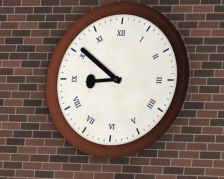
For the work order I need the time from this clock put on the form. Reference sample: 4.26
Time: 8.51
